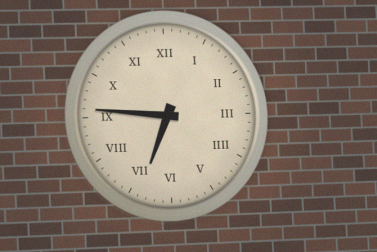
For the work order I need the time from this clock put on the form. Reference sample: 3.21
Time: 6.46
